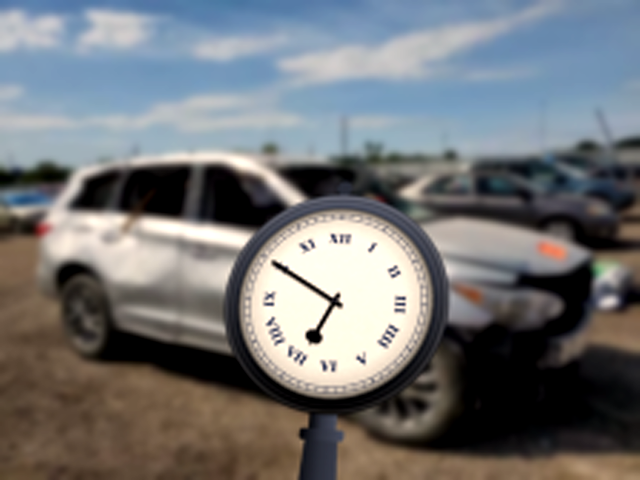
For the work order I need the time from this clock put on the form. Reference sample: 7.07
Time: 6.50
